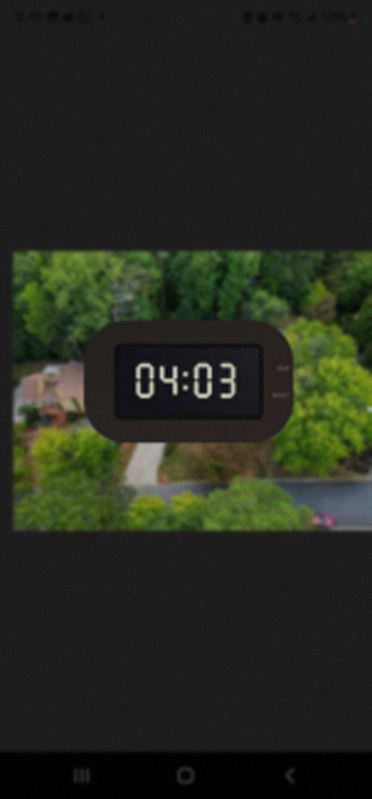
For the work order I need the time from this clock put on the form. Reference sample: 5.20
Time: 4.03
